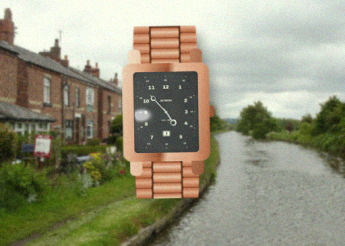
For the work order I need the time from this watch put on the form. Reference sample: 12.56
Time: 4.53
